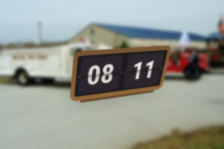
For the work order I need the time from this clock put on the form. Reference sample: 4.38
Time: 8.11
